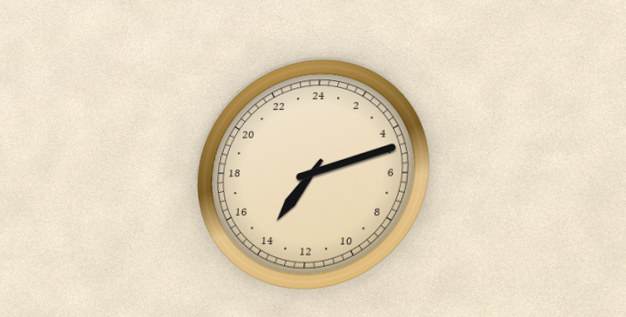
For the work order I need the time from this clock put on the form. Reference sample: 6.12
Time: 14.12
